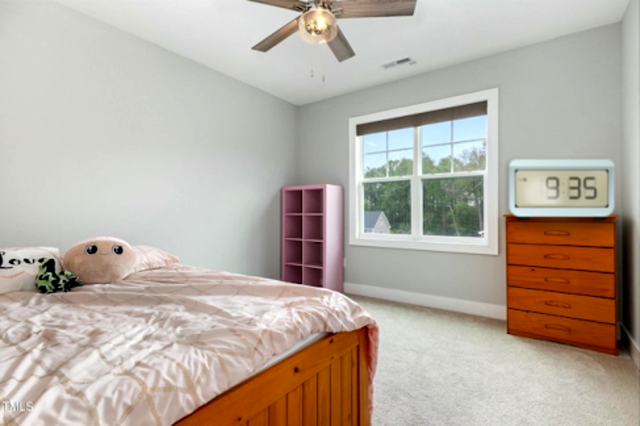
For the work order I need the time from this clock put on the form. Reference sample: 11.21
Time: 9.35
